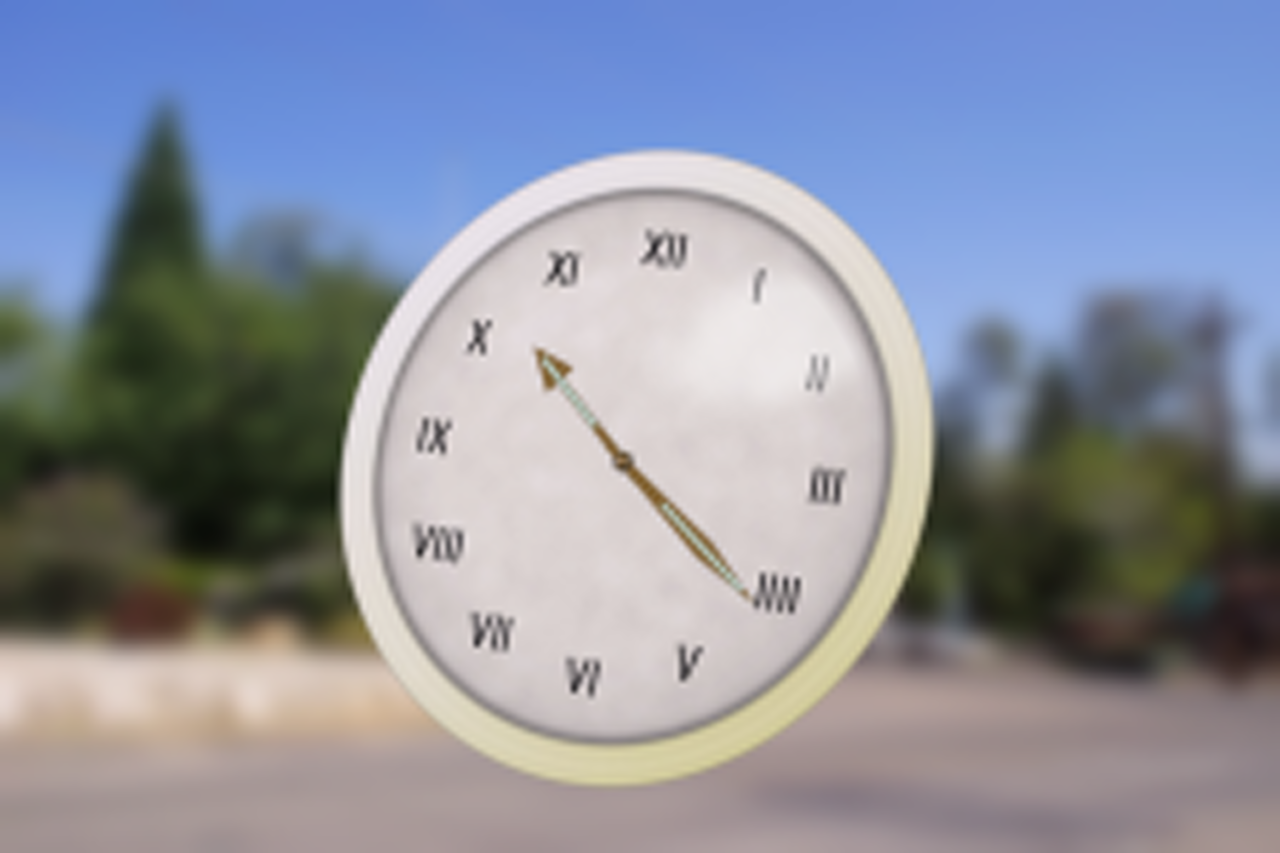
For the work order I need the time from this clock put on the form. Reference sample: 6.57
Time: 10.21
